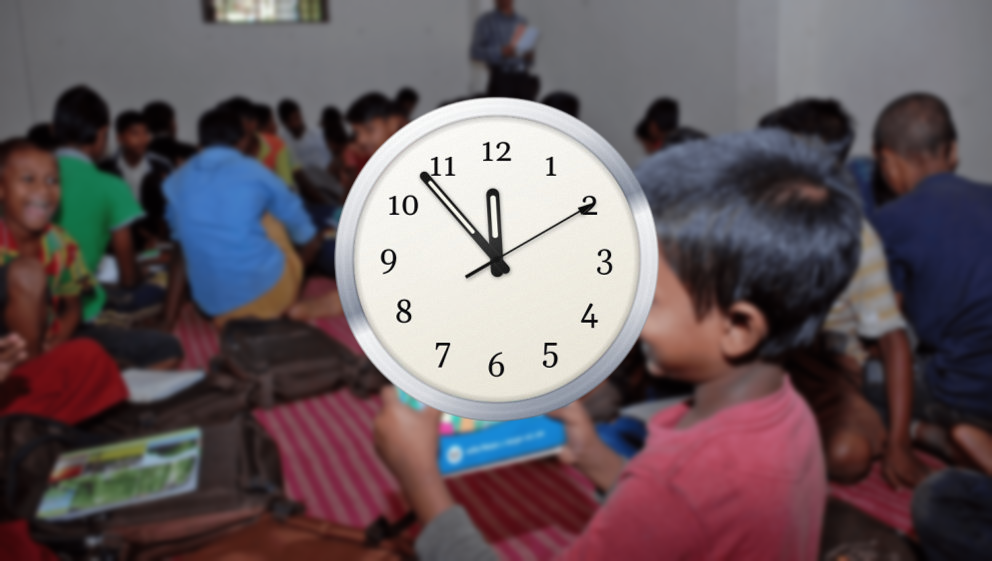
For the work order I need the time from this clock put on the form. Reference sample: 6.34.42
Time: 11.53.10
